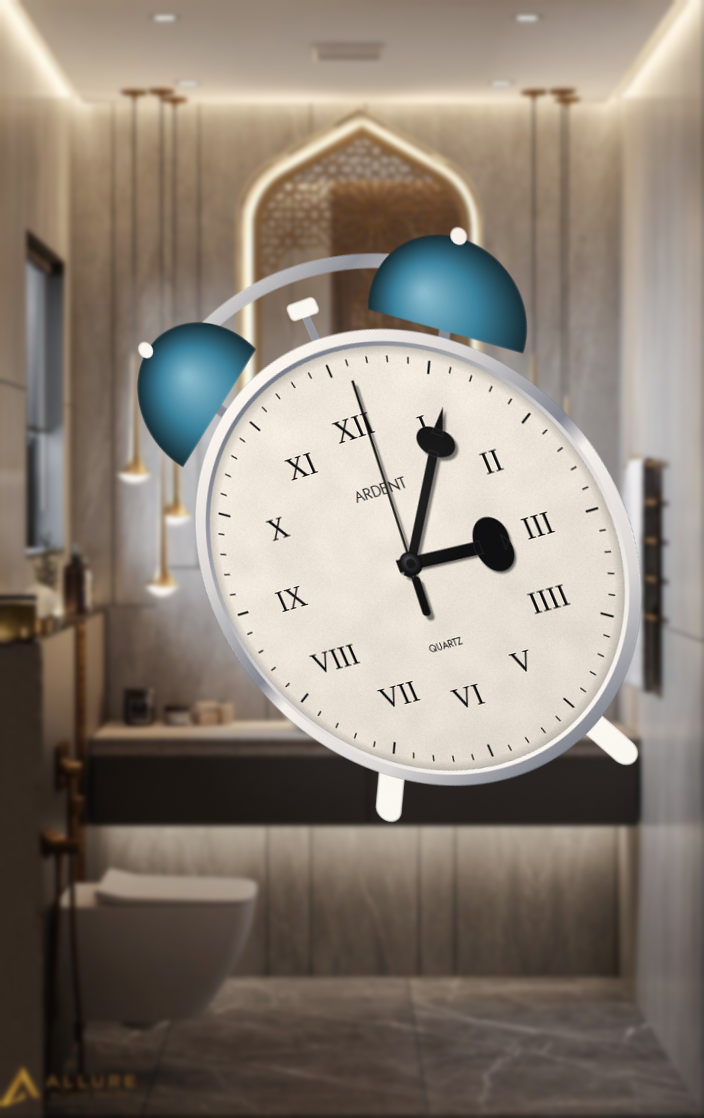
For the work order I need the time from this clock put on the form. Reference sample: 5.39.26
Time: 3.06.01
